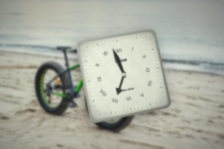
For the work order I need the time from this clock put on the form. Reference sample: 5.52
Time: 6.58
